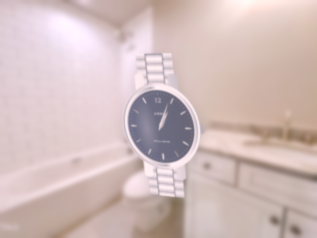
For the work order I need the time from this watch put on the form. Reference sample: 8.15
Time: 1.04
